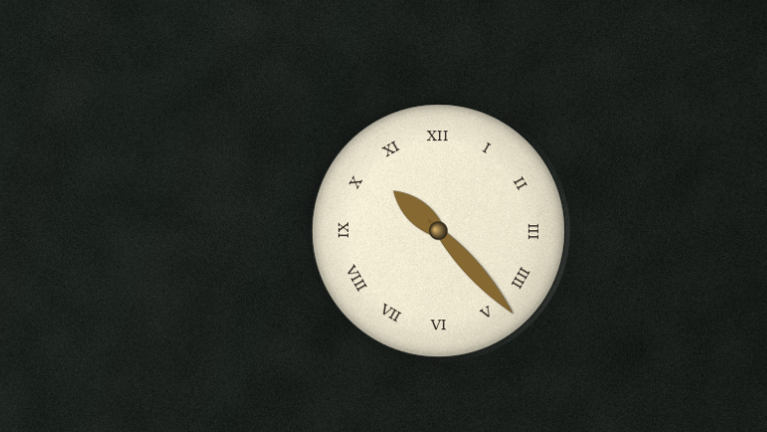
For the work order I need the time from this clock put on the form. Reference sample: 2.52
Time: 10.23
